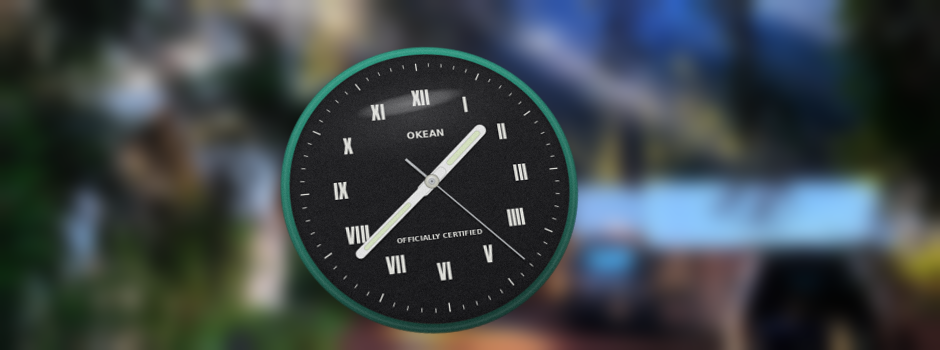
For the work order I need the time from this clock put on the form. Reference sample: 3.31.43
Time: 1.38.23
